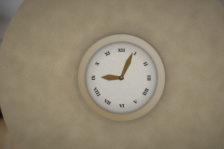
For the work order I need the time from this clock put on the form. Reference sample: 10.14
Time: 9.04
